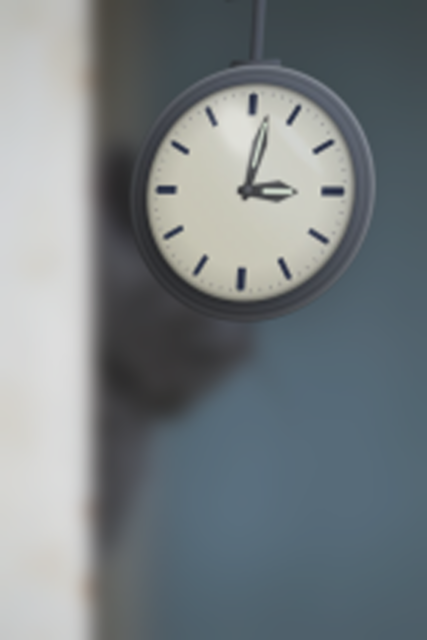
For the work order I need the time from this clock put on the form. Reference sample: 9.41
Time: 3.02
